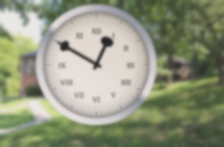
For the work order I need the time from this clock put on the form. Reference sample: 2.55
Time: 12.50
